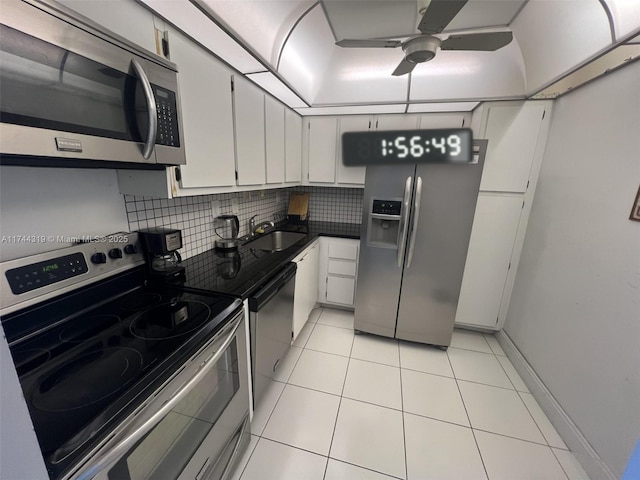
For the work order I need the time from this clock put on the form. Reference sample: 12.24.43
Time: 1.56.49
